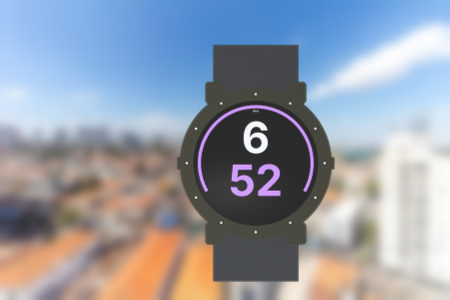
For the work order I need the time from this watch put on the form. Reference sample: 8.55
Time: 6.52
